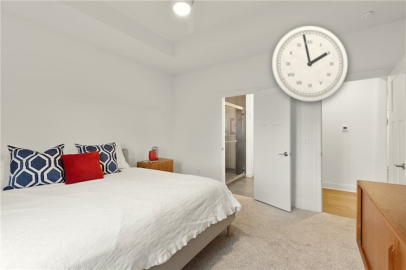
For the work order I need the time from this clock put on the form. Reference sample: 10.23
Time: 1.58
